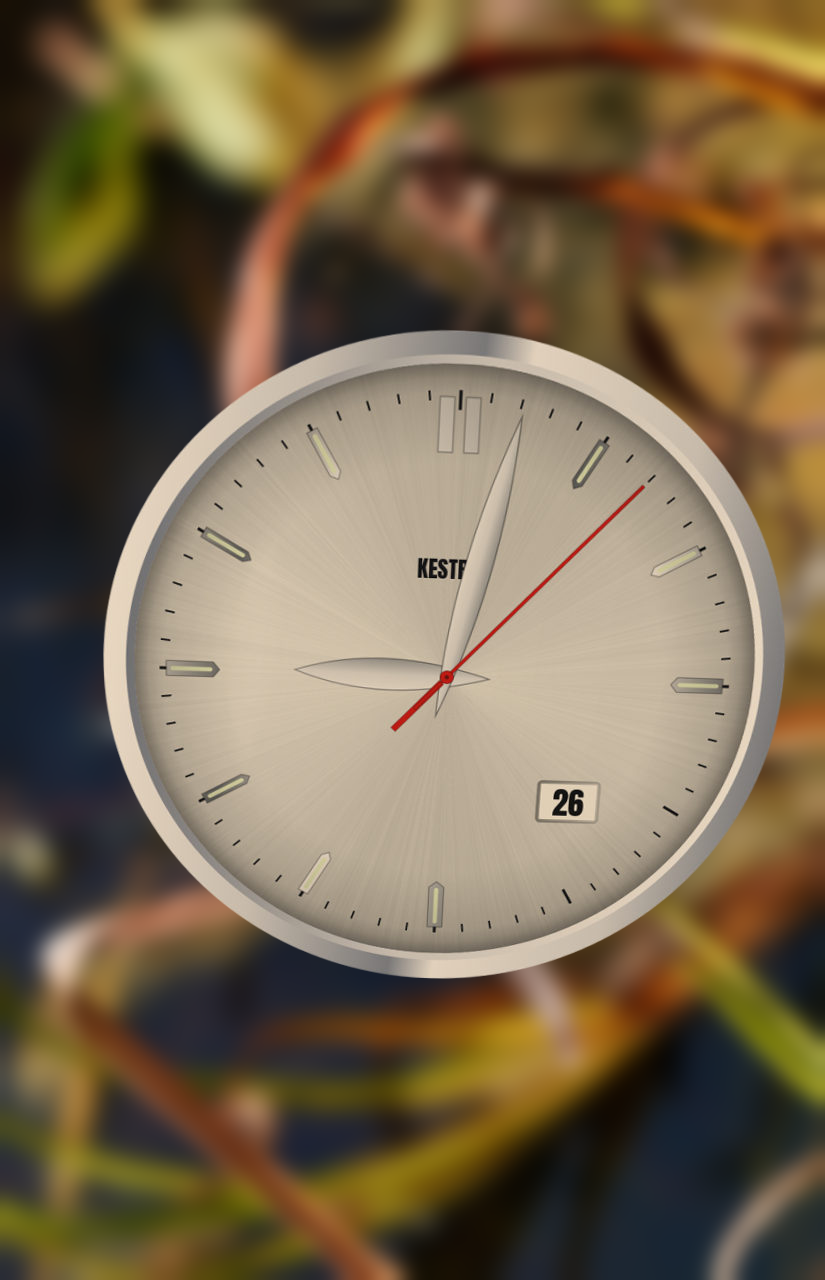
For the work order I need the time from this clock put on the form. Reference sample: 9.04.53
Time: 9.02.07
